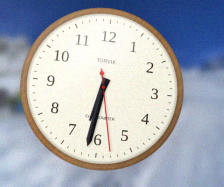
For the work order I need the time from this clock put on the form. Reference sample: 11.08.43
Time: 6.31.28
